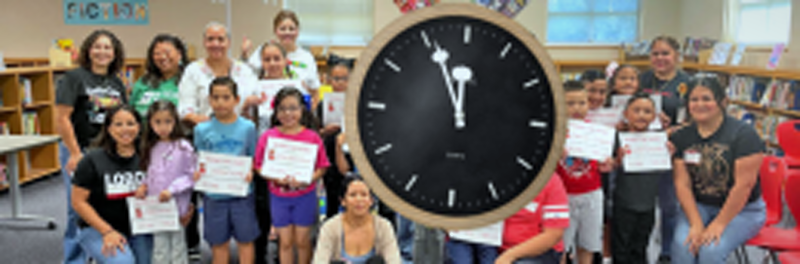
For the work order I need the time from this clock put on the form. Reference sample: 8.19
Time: 11.56
